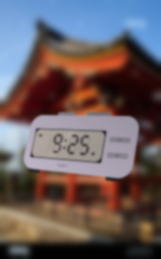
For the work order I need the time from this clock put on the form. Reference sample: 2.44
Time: 9.25
